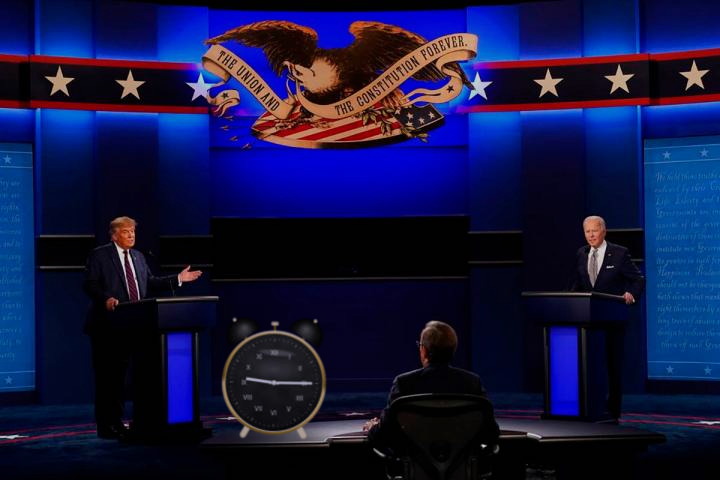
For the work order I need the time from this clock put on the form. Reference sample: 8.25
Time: 9.15
